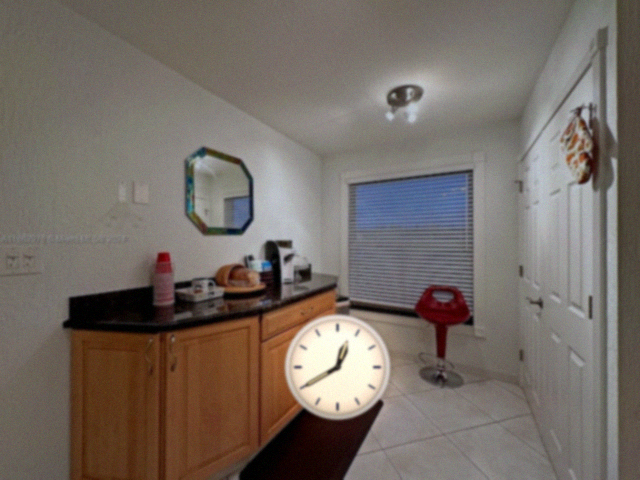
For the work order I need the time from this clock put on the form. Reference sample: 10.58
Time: 12.40
